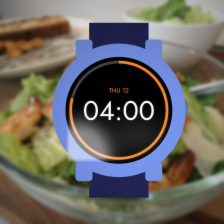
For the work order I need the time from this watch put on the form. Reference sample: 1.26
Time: 4.00
